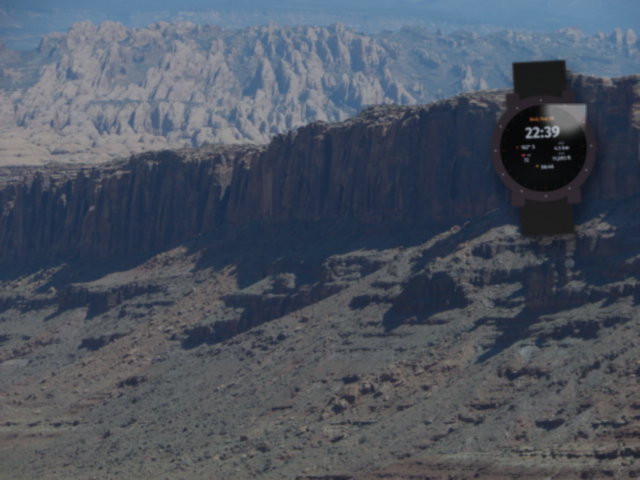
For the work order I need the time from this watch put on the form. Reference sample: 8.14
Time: 22.39
